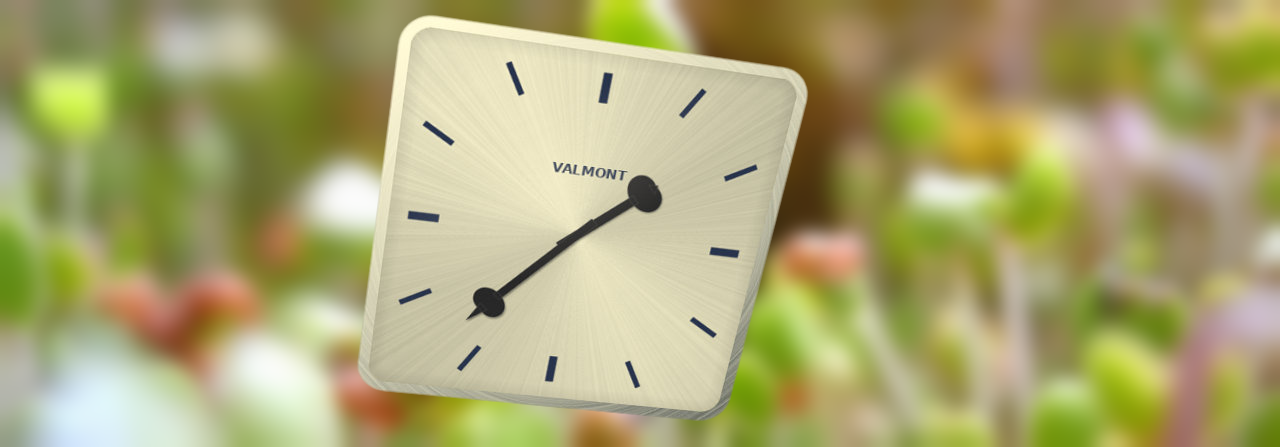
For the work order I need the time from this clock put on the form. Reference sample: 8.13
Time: 1.37
